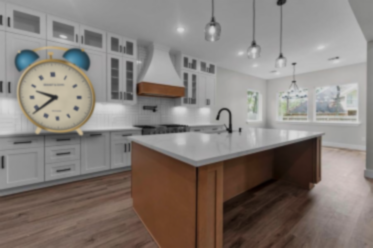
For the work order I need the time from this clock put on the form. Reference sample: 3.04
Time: 9.39
